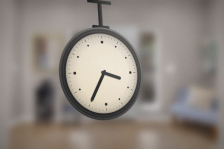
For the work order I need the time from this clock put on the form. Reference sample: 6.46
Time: 3.35
